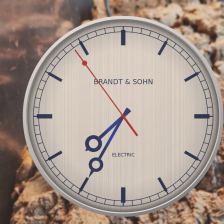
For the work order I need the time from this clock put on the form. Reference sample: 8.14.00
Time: 7.34.54
